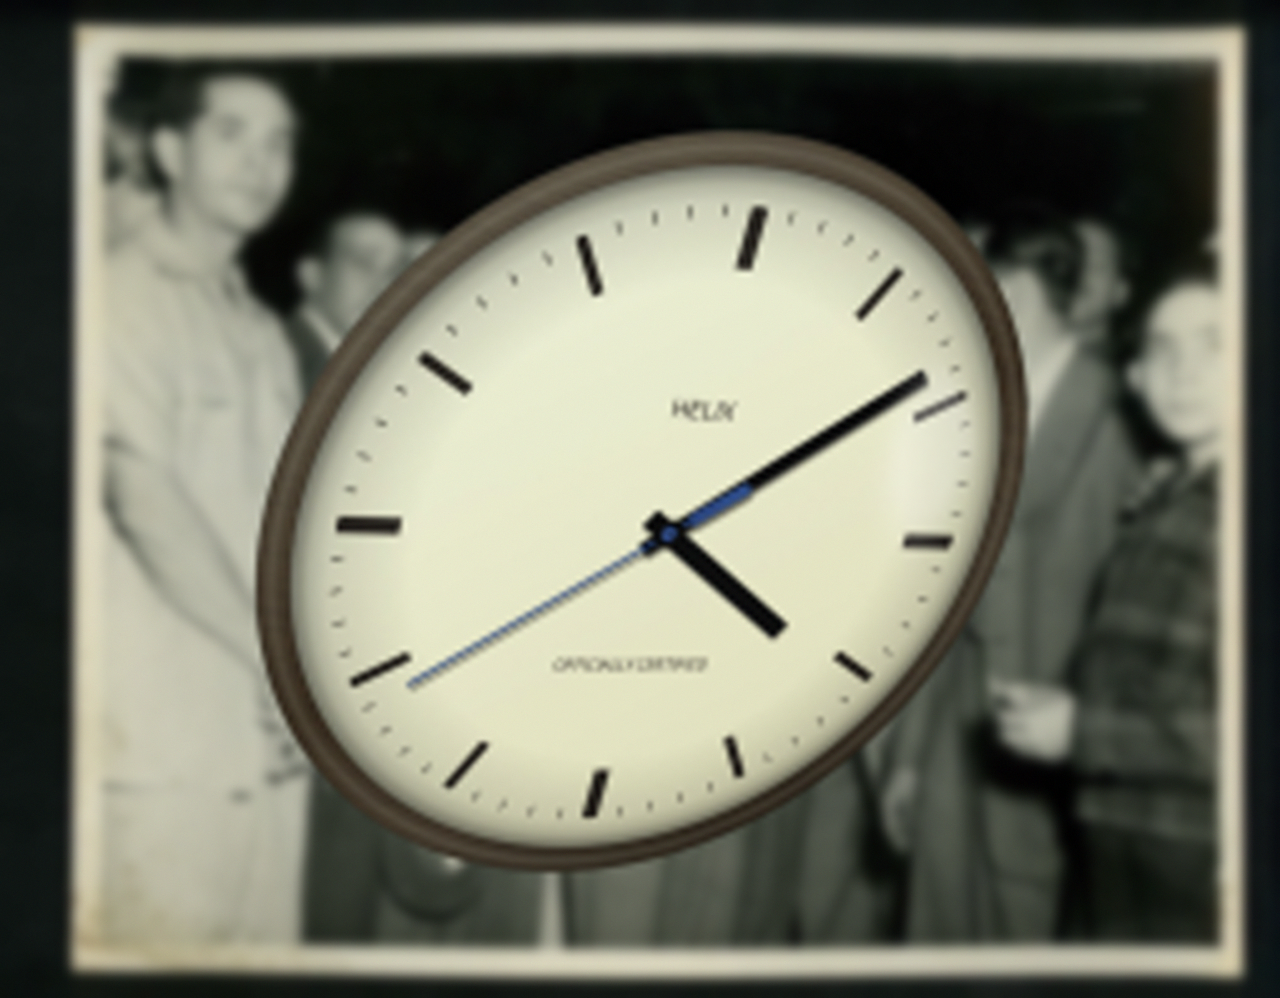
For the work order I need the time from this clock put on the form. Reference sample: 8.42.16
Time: 4.08.39
